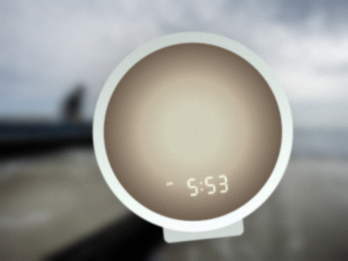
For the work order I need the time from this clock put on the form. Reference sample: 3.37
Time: 5.53
